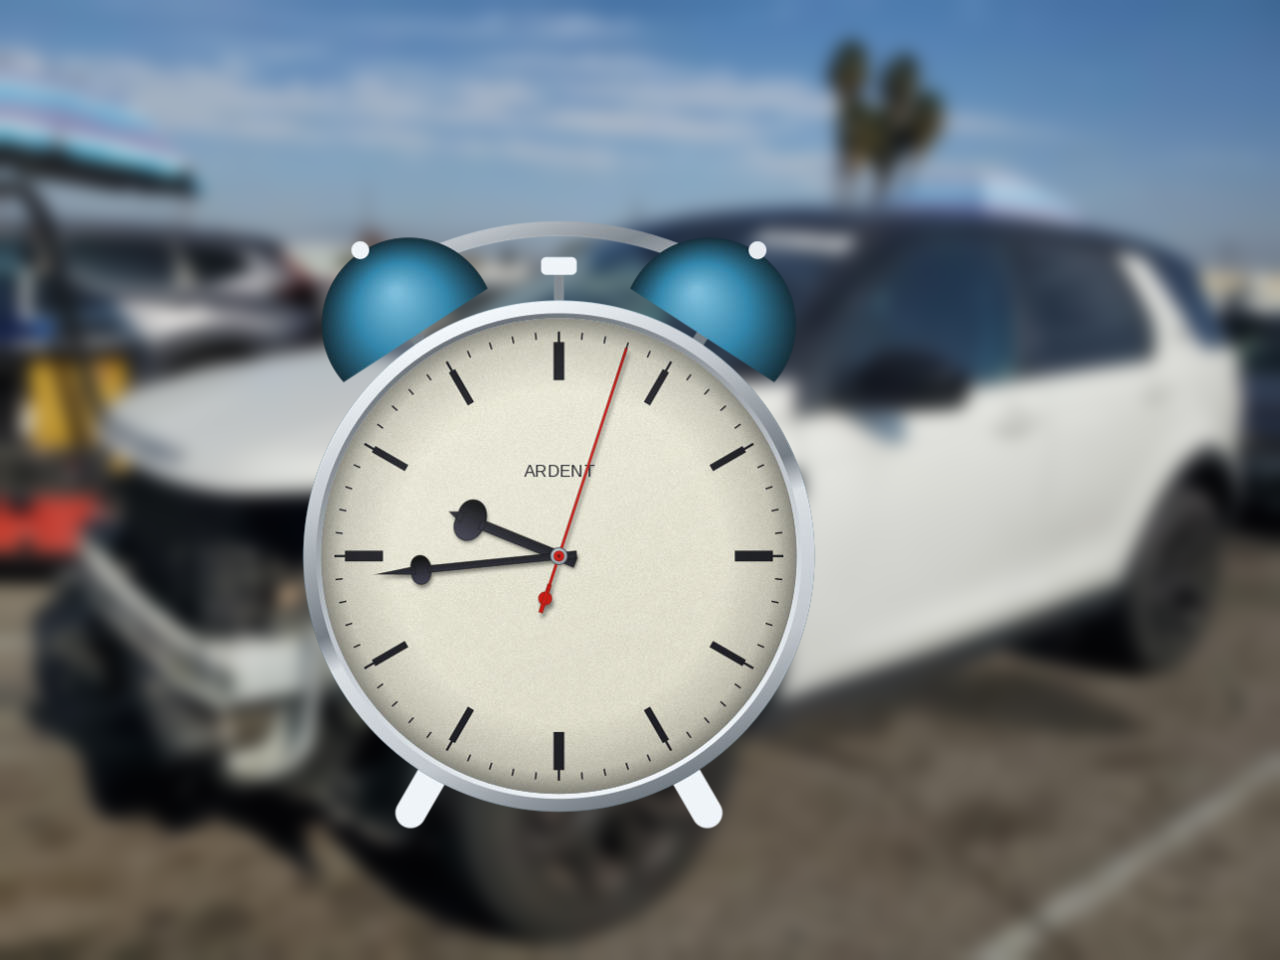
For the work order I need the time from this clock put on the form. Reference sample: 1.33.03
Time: 9.44.03
